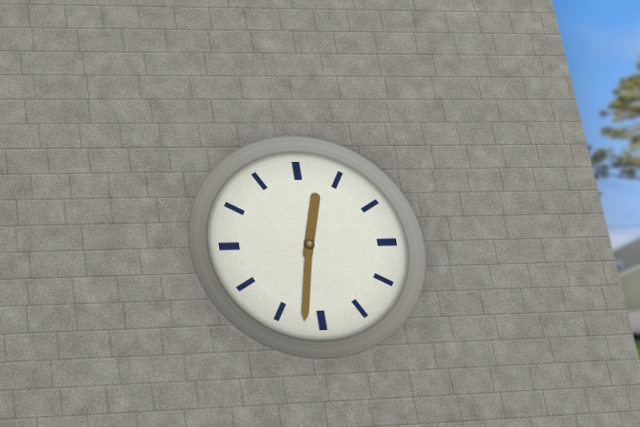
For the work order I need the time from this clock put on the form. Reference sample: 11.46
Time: 12.32
